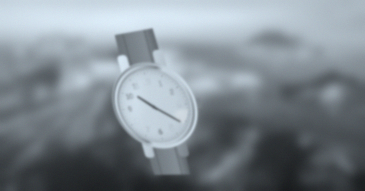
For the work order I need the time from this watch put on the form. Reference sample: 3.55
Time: 10.21
